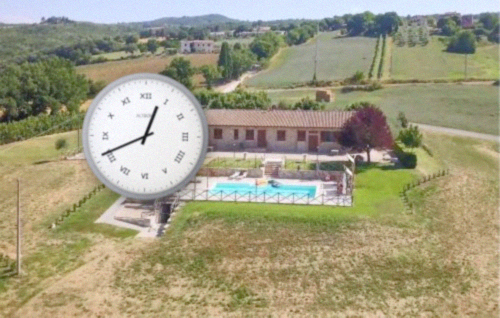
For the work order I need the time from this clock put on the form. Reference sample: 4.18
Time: 12.41
